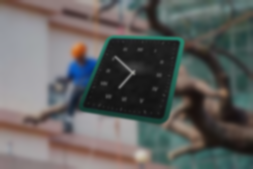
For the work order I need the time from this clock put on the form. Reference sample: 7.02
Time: 6.51
